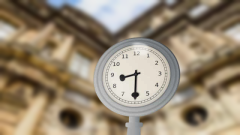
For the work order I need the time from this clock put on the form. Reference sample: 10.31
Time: 8.30
